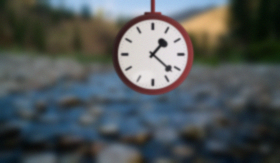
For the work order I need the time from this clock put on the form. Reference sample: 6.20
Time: 1.22
